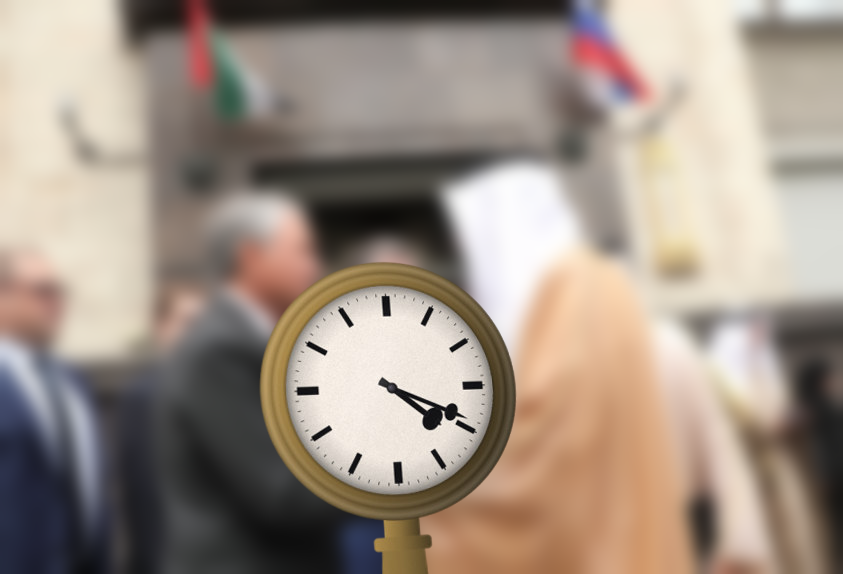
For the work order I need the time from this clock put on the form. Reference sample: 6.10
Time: 4.19
